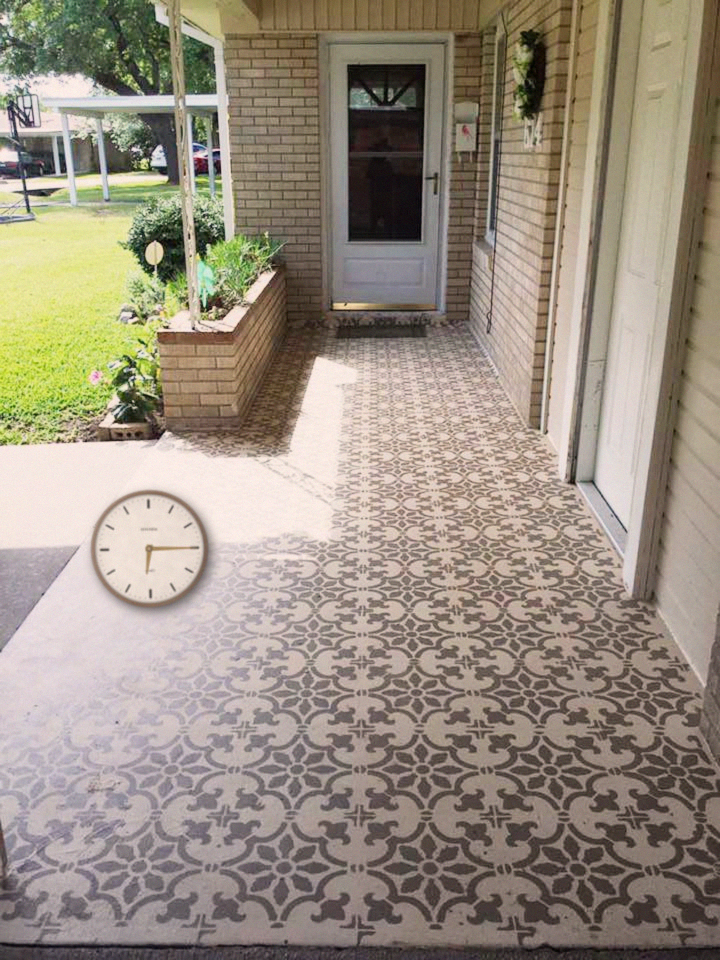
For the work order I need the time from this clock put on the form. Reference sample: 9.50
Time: 6.15
